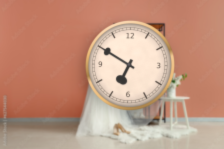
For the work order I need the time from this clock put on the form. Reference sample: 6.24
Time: 6.50
